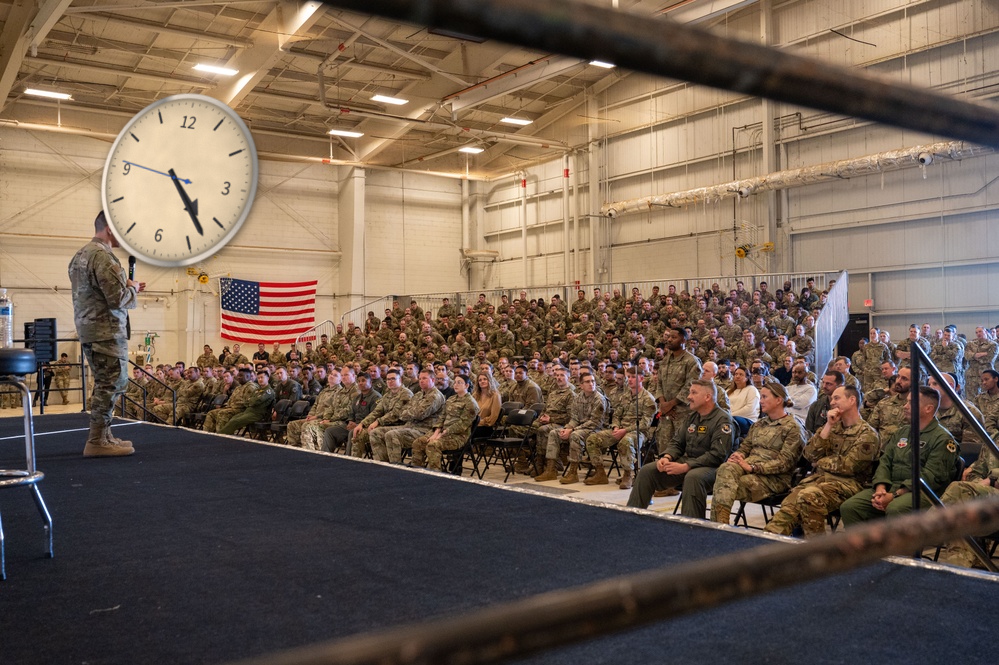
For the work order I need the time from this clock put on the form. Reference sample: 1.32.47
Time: 4.22.46
